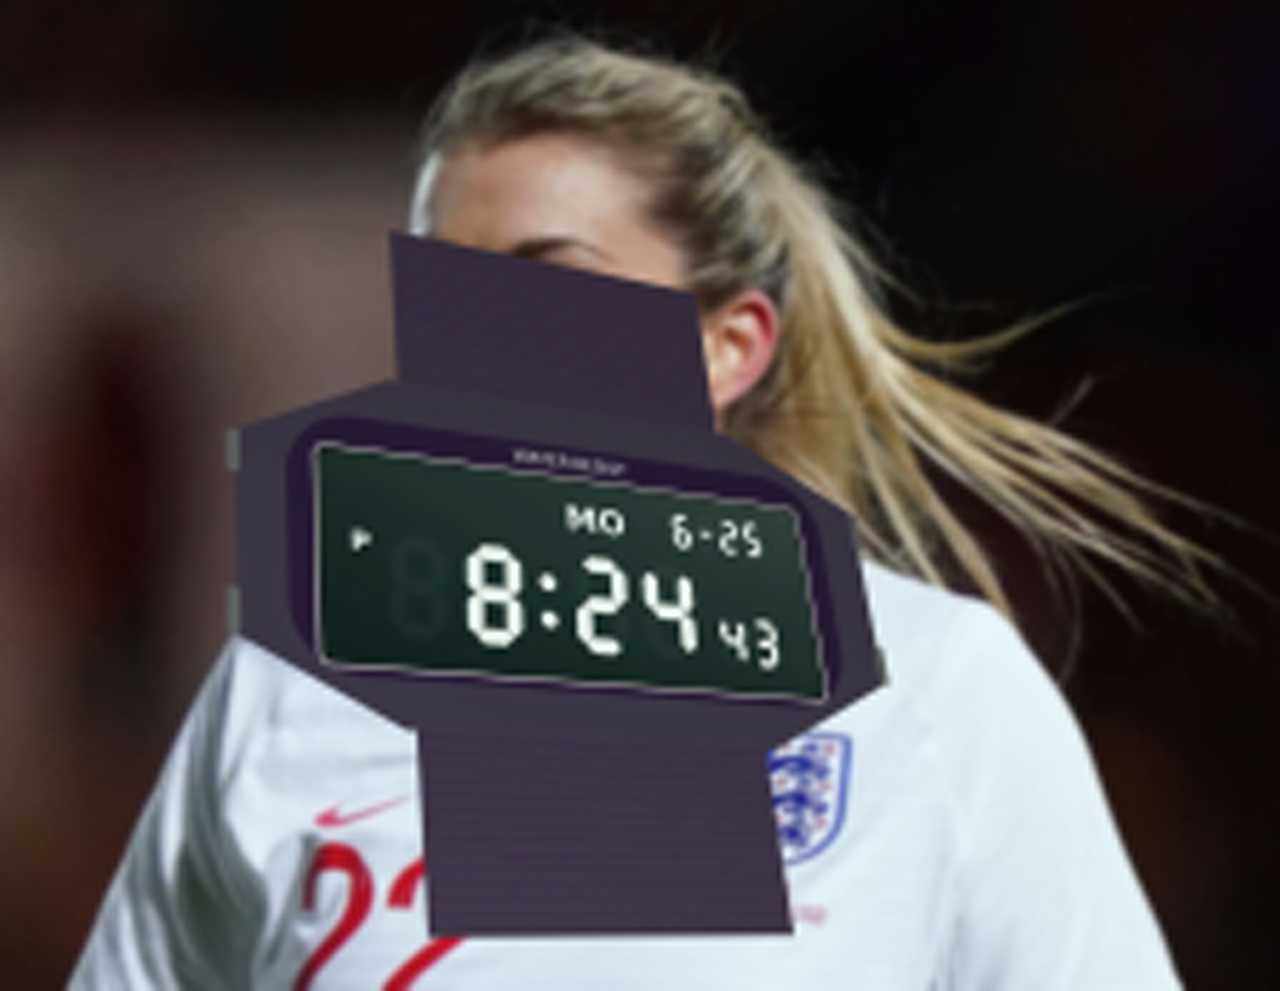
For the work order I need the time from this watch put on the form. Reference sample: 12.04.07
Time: 8.24.43
